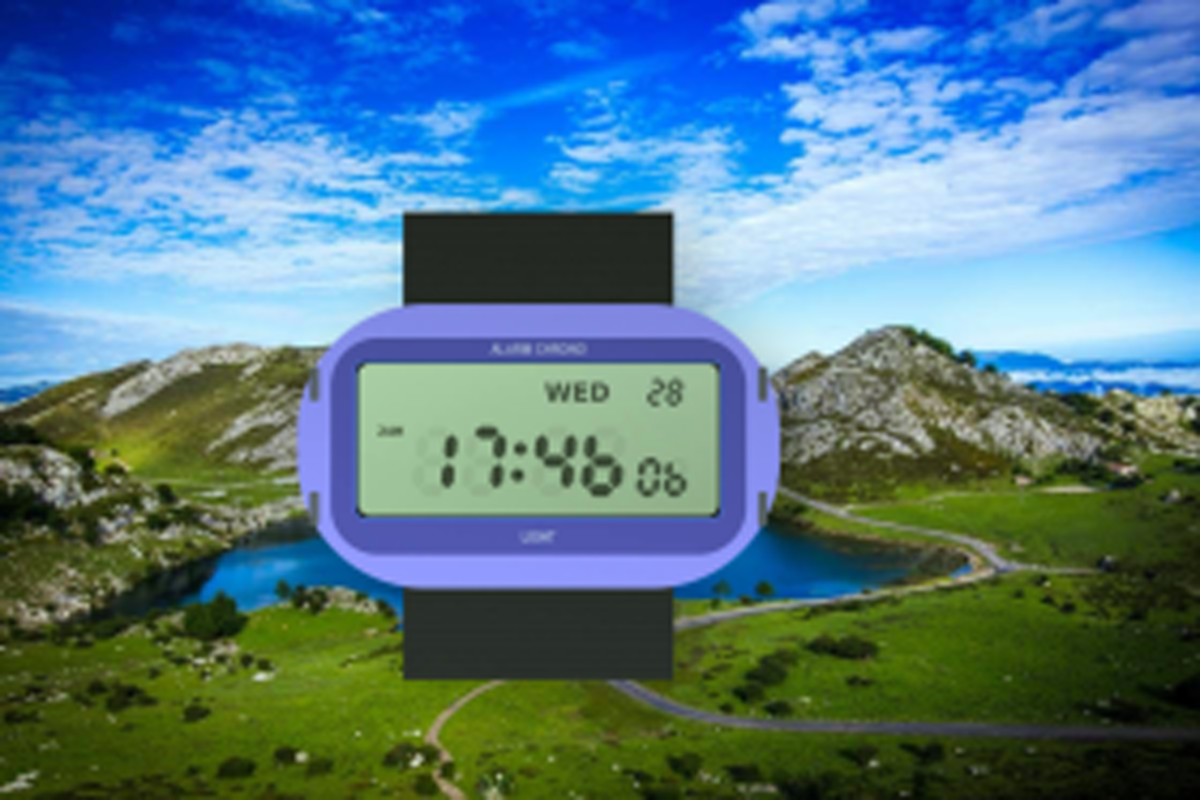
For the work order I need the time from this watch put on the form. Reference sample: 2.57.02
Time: 17.46.06
